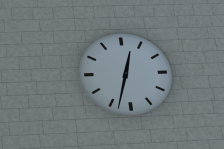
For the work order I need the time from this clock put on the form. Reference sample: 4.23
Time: 12.33
